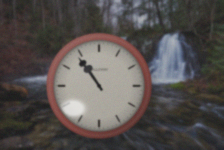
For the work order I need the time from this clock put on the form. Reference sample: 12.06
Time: 10.54
